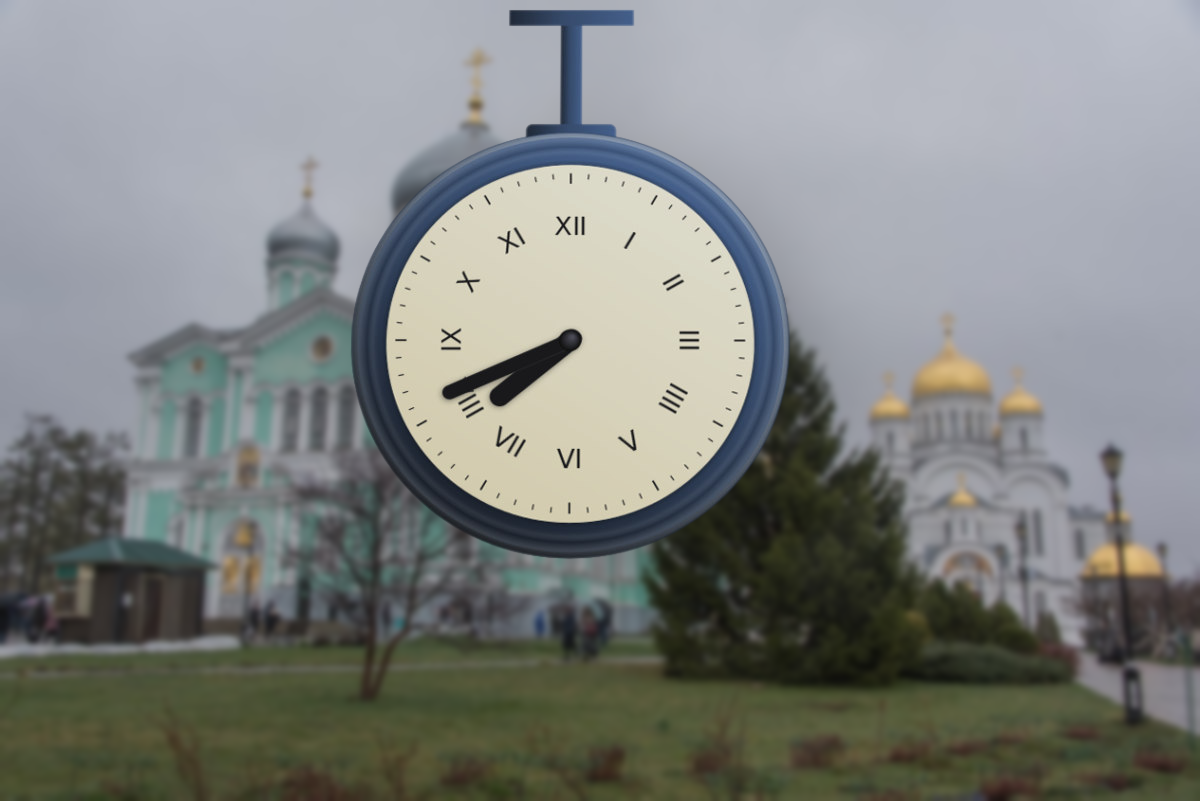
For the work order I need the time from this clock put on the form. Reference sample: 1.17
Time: 7.41
